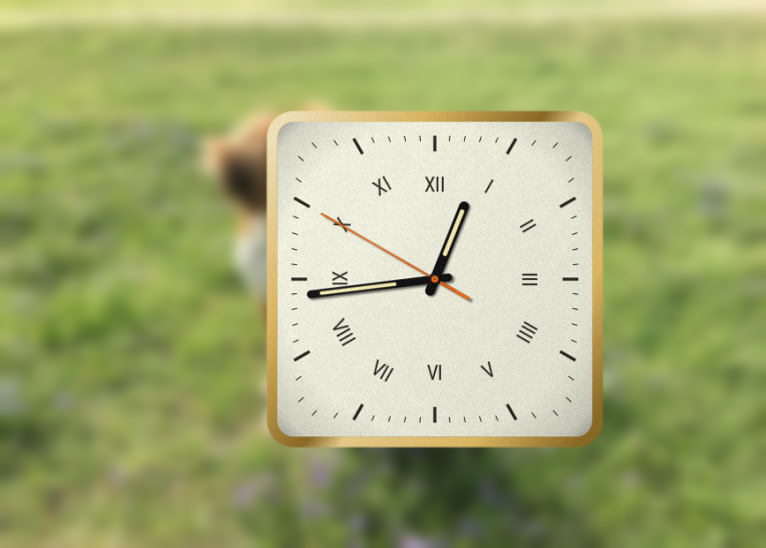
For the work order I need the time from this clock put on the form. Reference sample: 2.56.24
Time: 12.43.50
